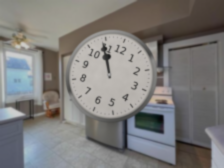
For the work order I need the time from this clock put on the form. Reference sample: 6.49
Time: 10.54
